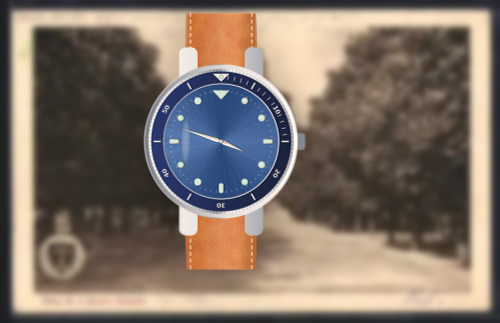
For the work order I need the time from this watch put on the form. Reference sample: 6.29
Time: 3.48
